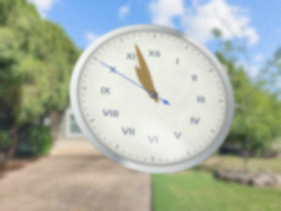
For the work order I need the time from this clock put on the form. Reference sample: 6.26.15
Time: 10.56.50
